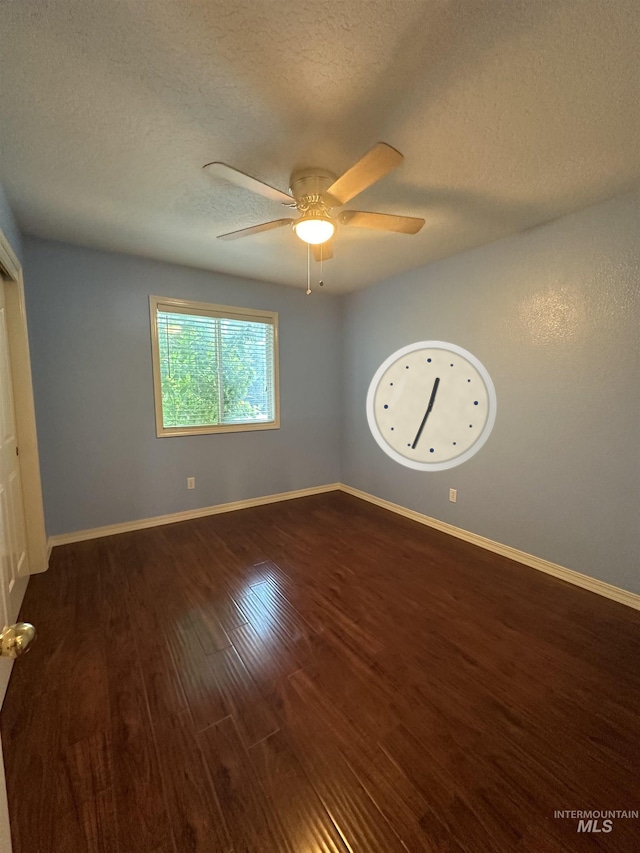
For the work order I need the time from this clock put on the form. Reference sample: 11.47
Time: 12.34
